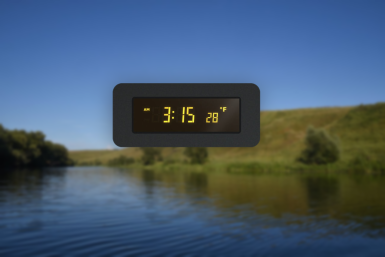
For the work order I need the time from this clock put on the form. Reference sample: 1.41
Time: 3.15
